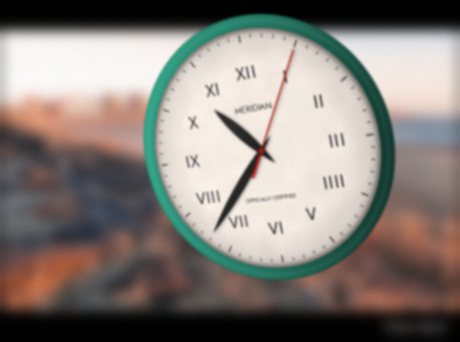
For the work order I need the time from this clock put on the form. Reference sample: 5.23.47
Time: 10.37.05
